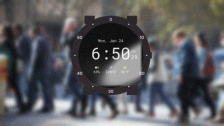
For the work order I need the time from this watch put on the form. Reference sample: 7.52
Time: 6.50
